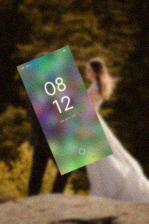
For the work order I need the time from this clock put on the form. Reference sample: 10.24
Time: 8.12
